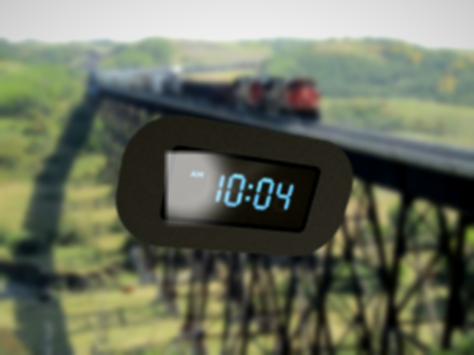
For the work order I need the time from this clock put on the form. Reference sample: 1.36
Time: 10.04
